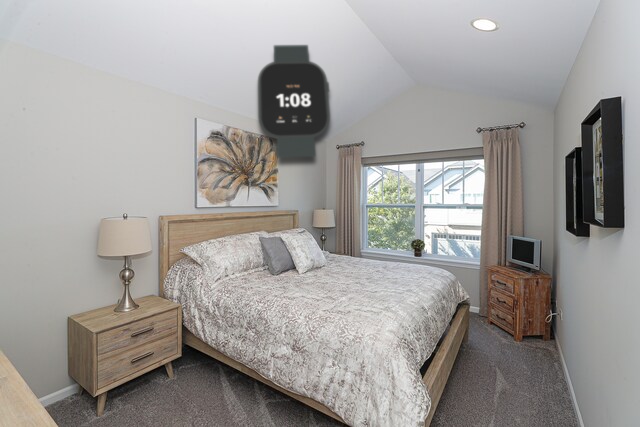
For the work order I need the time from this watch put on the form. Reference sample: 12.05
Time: 1.08
